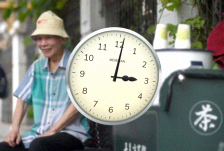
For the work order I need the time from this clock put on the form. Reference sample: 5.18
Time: 3.01
